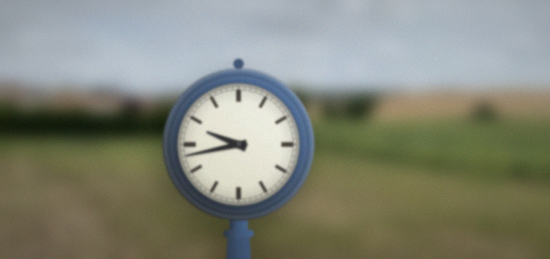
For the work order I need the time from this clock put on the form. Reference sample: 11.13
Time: 9.43
